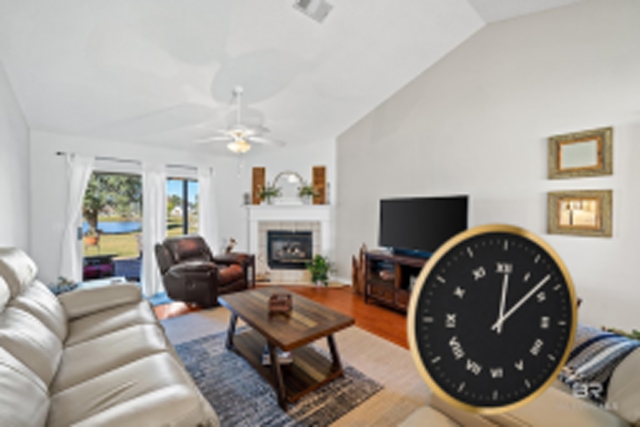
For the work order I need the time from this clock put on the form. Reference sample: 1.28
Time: 12.08
